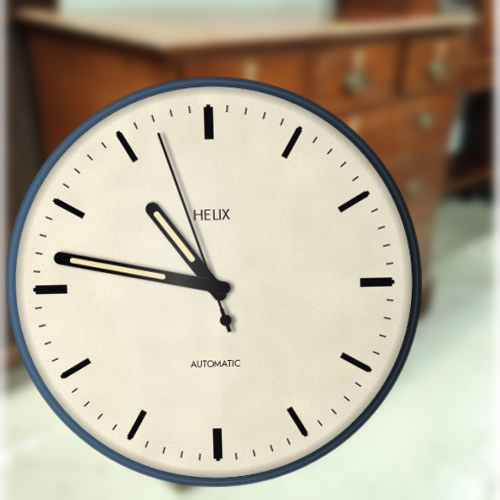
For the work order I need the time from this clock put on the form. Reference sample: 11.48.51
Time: 10.46.57
